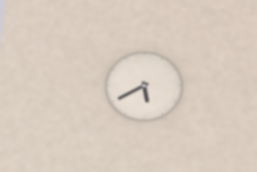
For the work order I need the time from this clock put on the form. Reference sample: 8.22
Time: 5.40
